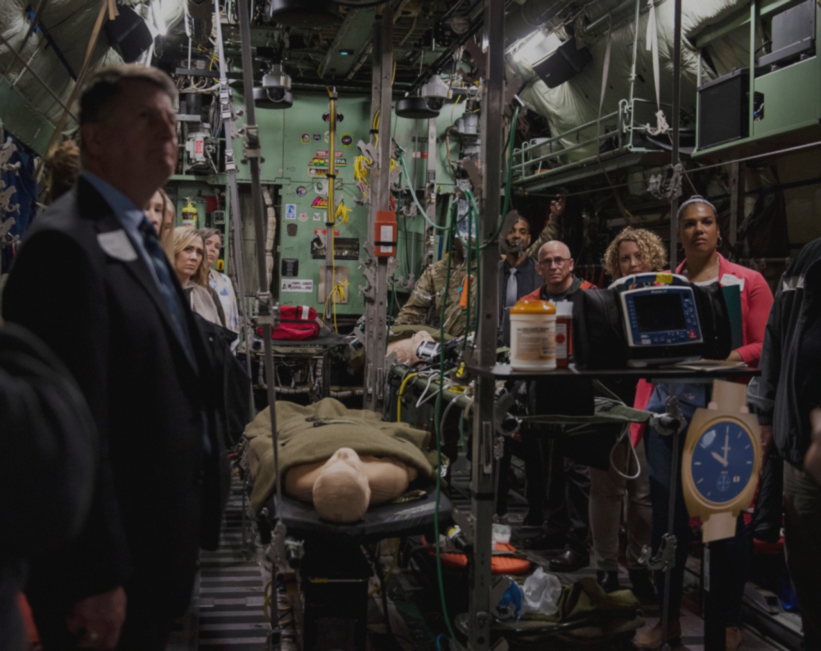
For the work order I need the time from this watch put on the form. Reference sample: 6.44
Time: 10.00
